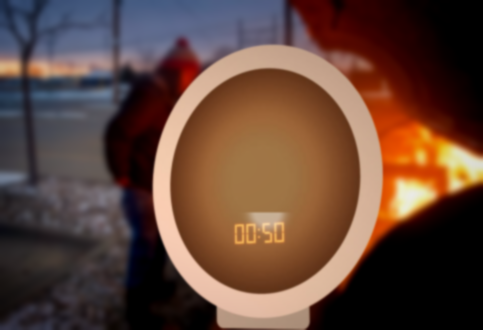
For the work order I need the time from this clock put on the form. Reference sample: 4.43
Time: 0.50
